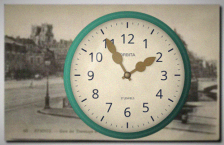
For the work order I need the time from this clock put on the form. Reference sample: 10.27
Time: 1.55
